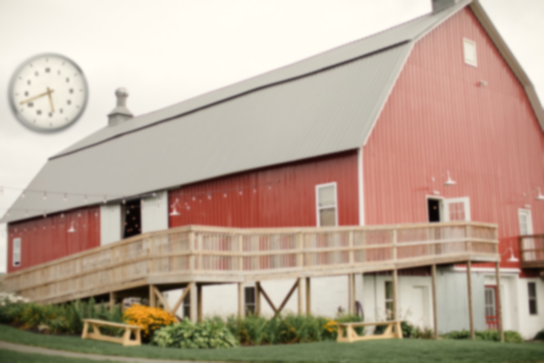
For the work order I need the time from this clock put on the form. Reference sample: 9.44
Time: 5.42
